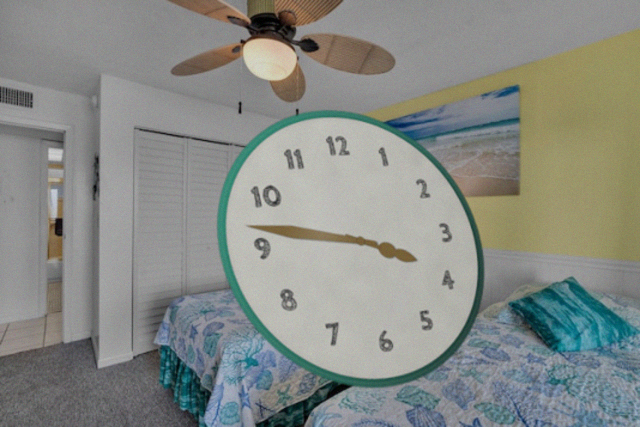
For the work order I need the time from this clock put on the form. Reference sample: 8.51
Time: 3.47
